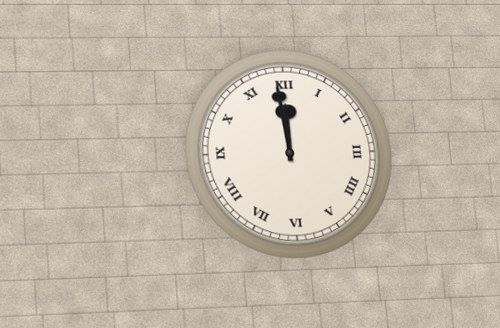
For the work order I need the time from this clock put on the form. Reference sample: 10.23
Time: 11.59
